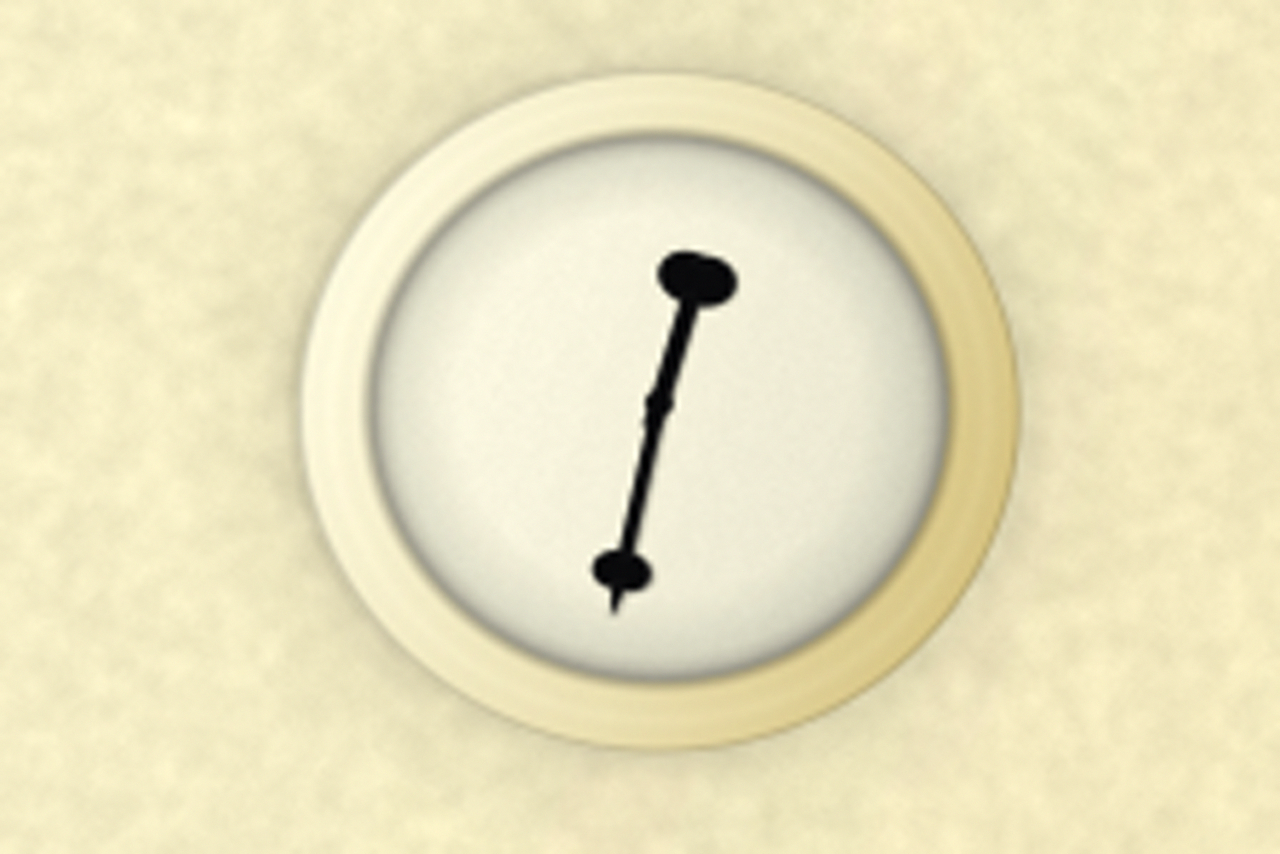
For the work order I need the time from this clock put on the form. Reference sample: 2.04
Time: 12.32
